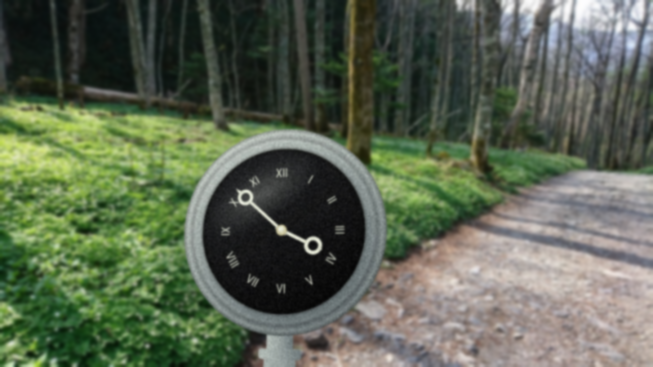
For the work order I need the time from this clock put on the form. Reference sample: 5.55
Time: 3.52
